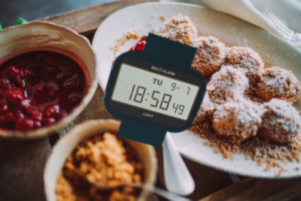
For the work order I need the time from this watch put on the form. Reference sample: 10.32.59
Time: 18.58.49
